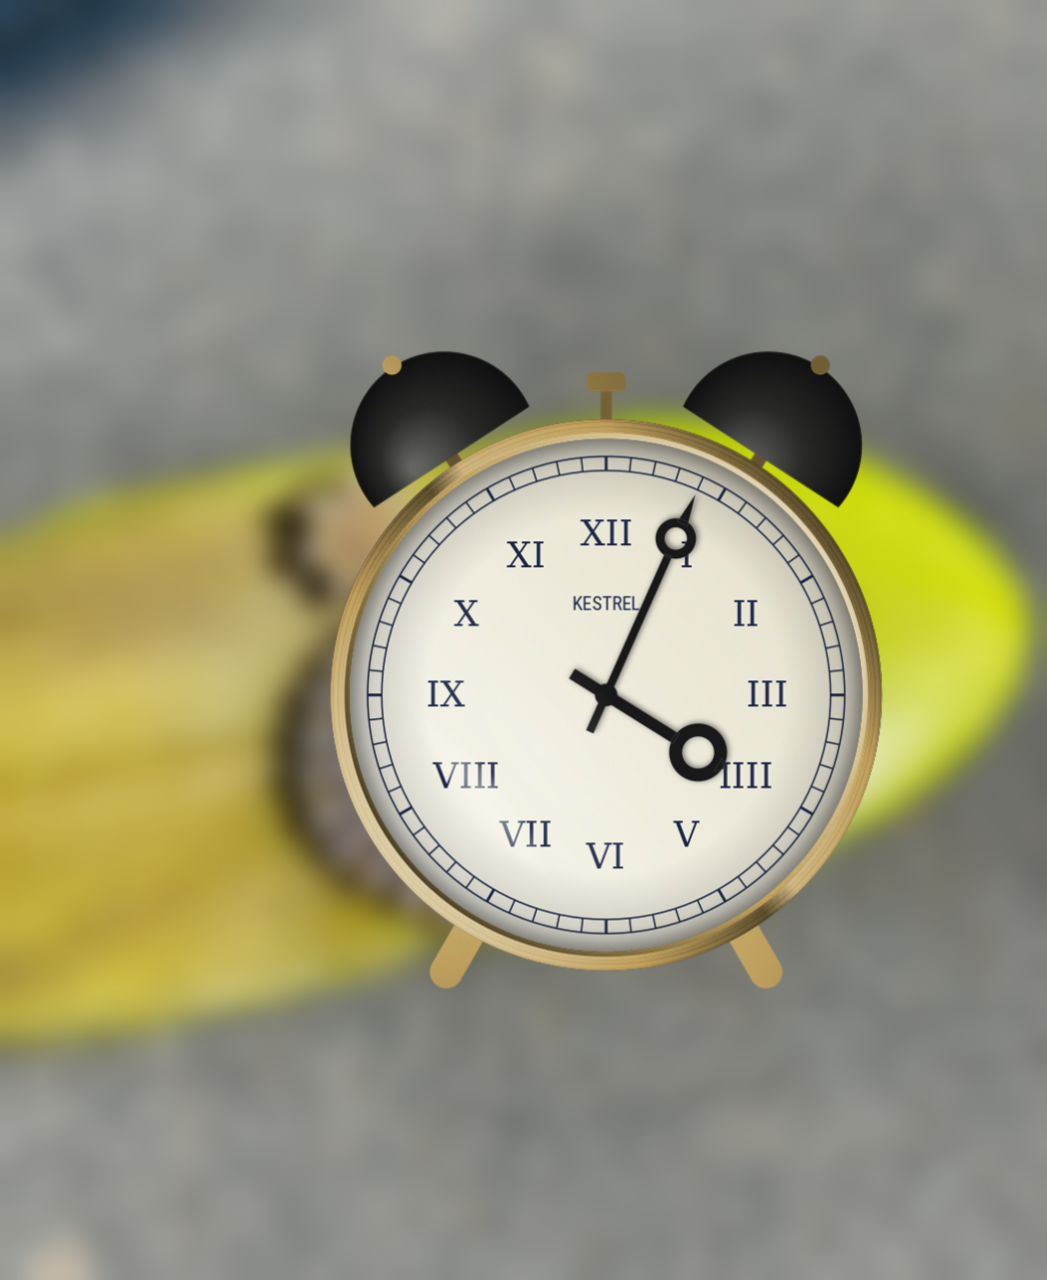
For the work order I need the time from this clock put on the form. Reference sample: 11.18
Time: 4.04
